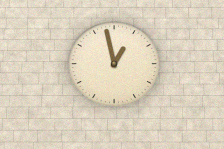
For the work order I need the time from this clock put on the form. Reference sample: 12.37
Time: 12.58
